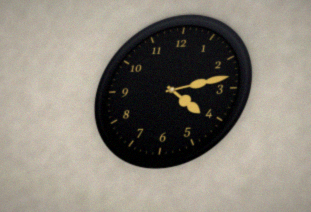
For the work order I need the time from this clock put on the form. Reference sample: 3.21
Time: 4.13
